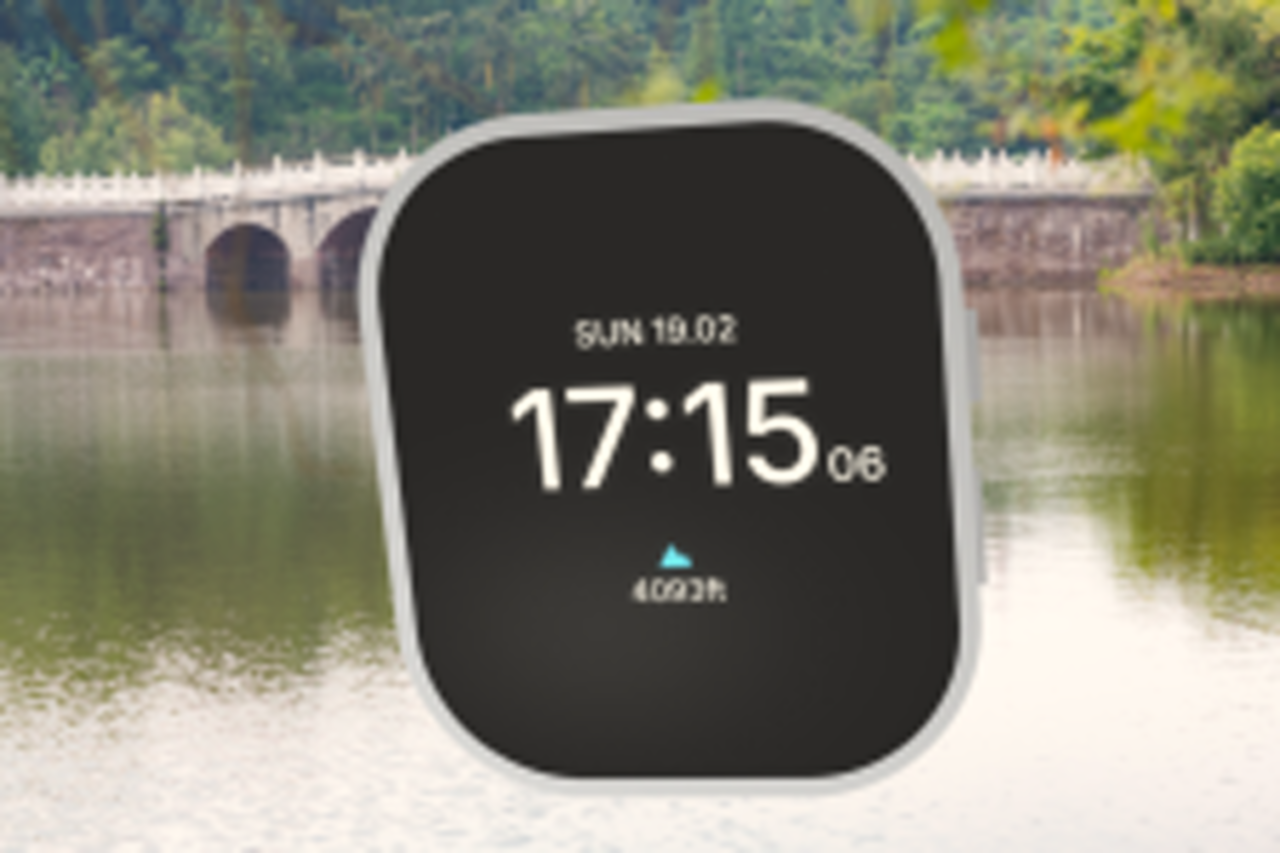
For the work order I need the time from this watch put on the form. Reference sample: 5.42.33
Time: 17.15.06
